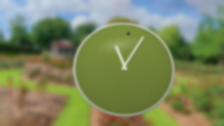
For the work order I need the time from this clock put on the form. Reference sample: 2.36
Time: 11.04
